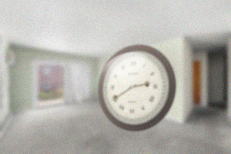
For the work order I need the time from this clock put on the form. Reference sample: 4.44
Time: 2.40
